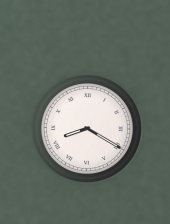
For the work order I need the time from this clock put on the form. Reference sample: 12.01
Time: 8.20
